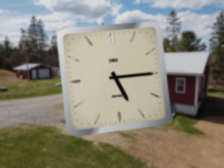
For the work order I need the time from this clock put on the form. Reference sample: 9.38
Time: 5.15
